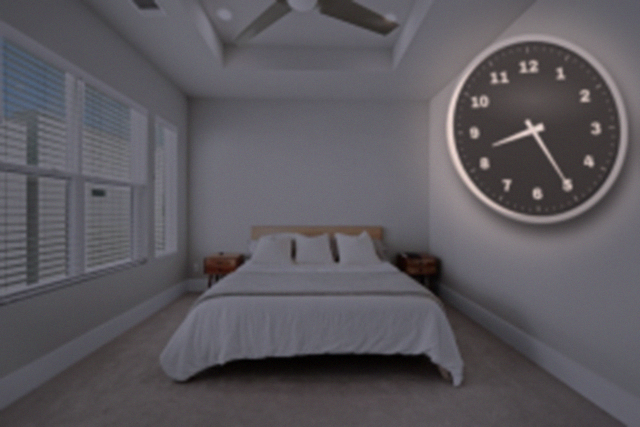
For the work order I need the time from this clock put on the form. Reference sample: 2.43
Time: 8.25
